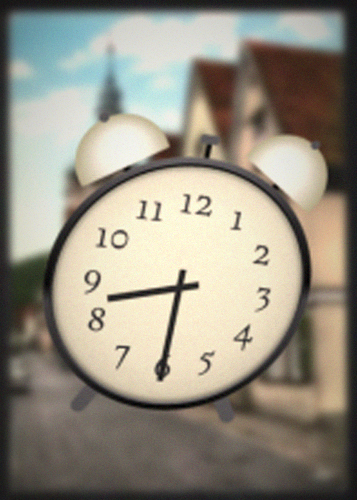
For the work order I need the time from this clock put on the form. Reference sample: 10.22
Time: 8.30
